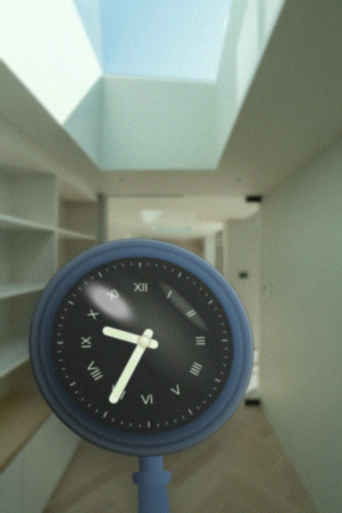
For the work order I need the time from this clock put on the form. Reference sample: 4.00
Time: 9.35
